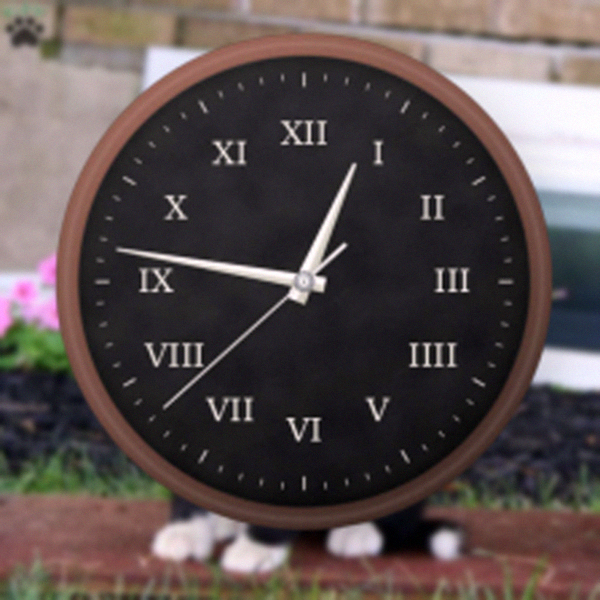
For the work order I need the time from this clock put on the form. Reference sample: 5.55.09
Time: 12.46.38
